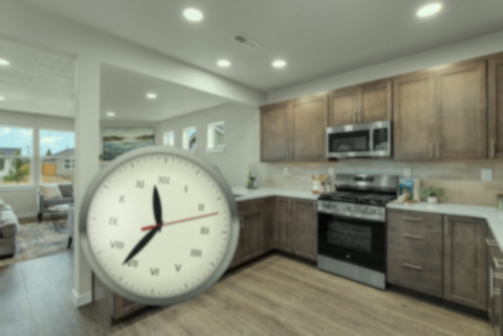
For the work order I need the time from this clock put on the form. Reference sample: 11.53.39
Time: 11.36.12
